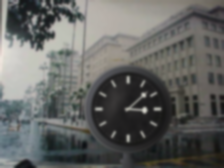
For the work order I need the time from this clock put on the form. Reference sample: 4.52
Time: 3.08
